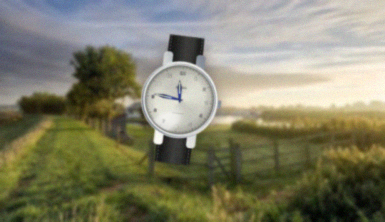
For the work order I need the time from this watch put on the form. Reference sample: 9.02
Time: 11.46
